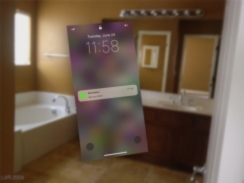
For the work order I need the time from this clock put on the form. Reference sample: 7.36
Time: 11.58
